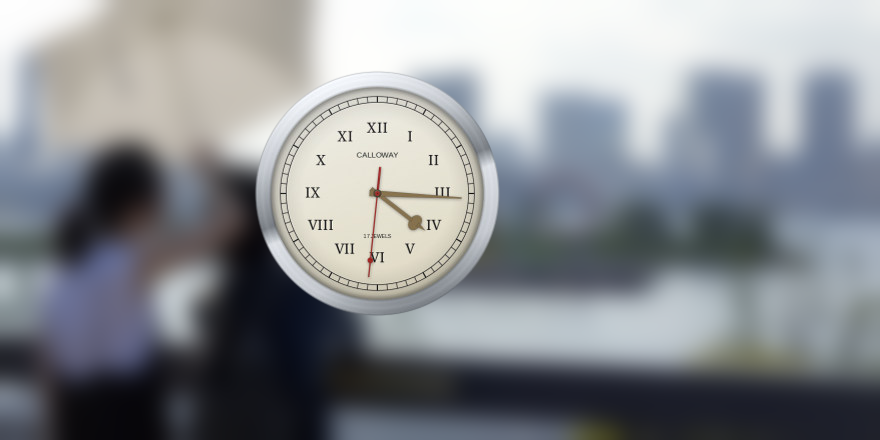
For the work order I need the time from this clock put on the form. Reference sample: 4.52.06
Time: 4.15.31
